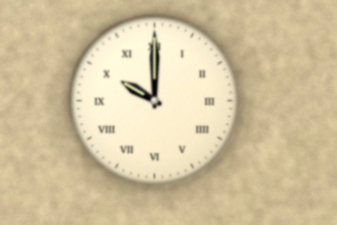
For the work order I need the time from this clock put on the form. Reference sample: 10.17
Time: 10.00
